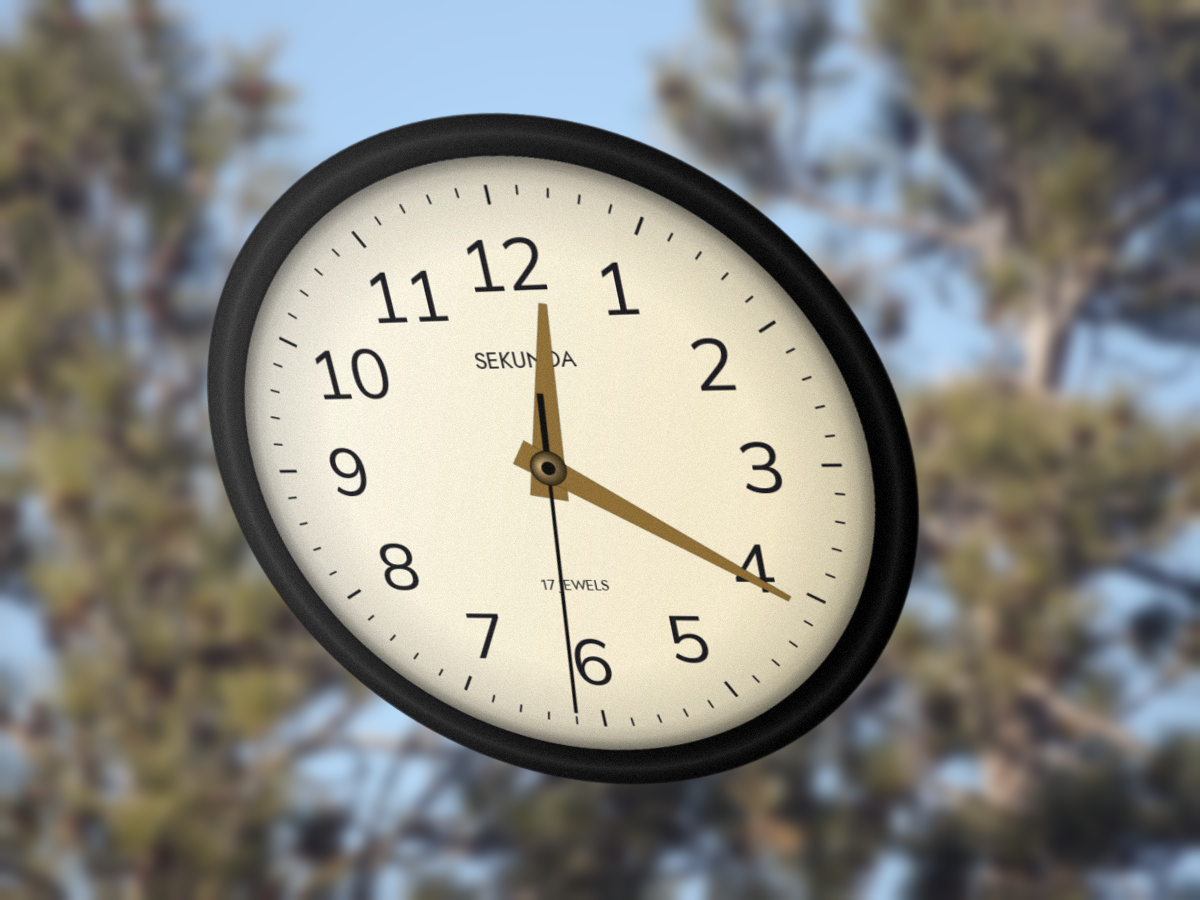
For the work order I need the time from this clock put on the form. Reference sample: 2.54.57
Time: 12.20.31
